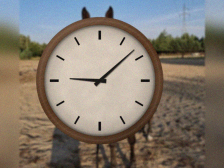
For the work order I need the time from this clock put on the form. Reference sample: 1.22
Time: 9.08
